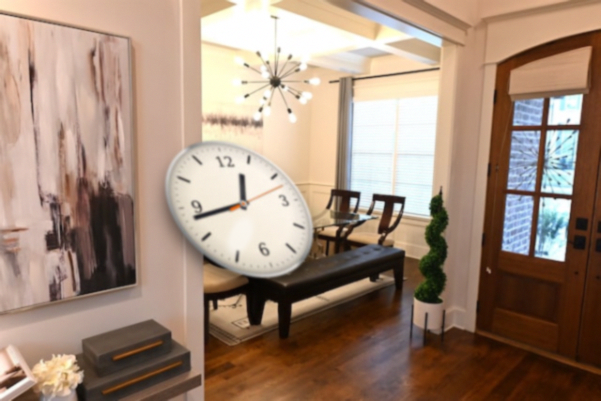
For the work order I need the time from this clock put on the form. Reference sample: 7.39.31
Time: 12.43.12
